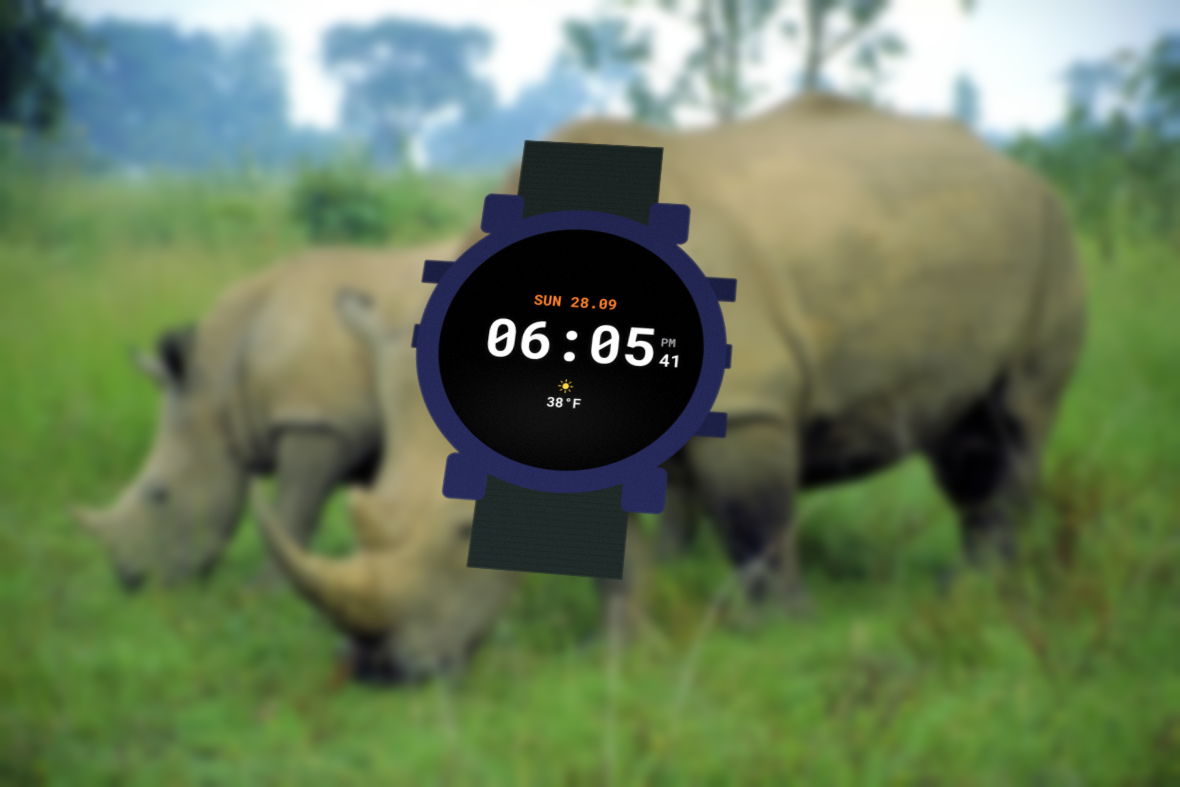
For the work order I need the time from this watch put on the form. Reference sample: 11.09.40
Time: 6.05.41
